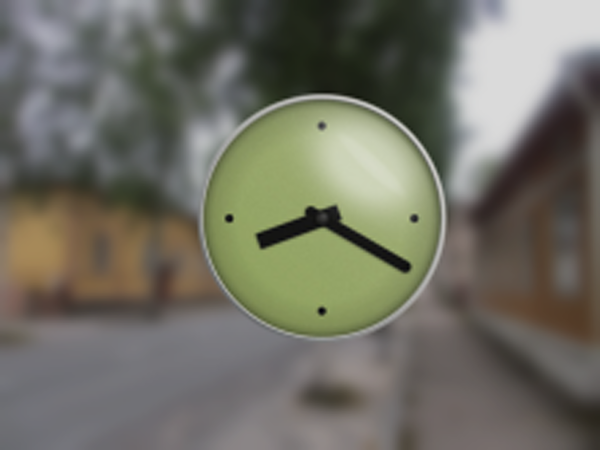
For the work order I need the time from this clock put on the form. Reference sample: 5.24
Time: 8.20
